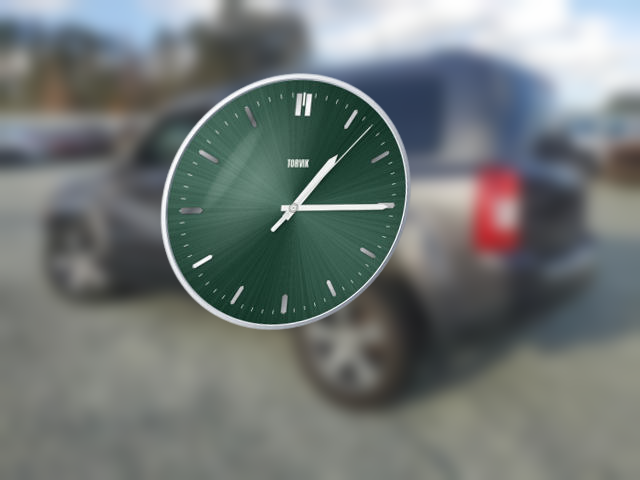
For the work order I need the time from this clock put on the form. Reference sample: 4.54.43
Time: 1.15.07
